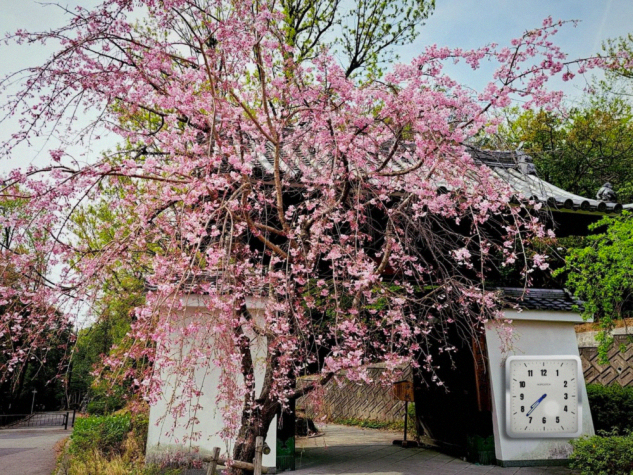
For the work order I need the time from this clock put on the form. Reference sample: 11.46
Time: 7.37
